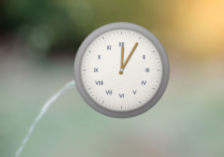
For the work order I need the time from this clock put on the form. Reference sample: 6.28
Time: 12.05
